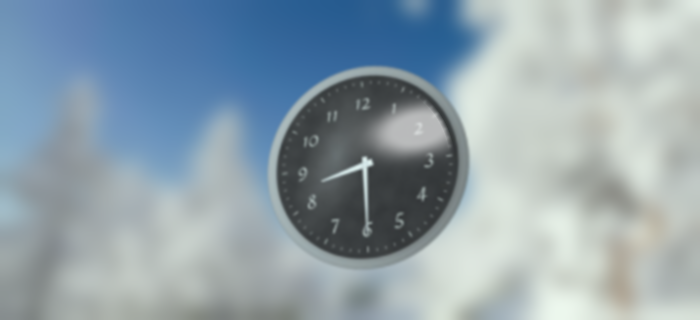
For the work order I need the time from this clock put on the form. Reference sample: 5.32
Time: 8.30
